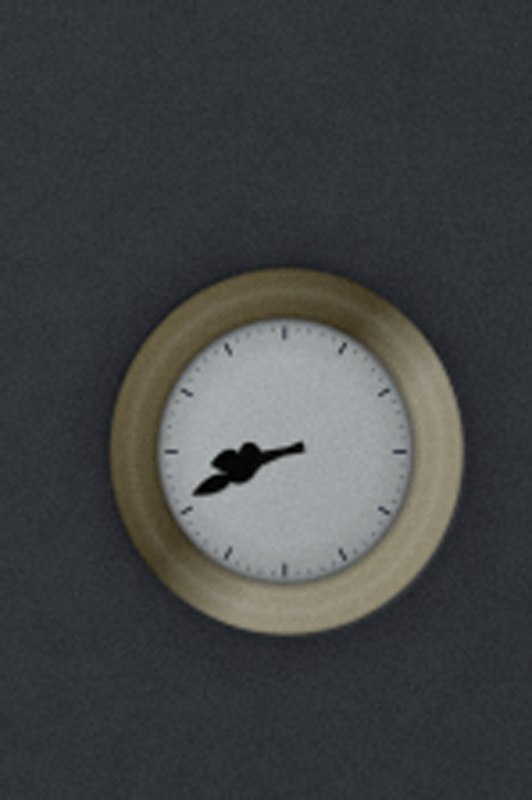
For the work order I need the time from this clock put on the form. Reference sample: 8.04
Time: 8.41
